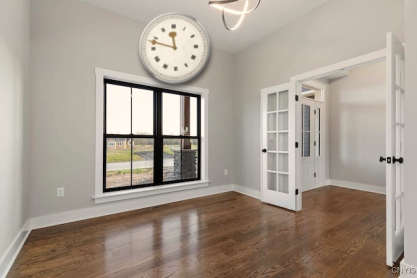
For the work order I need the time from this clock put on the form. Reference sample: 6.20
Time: 11.48
